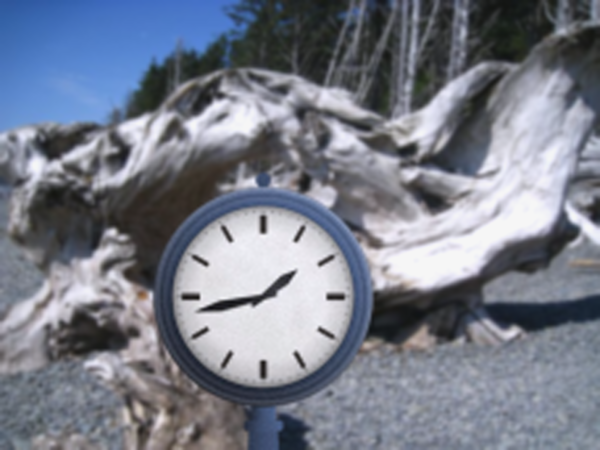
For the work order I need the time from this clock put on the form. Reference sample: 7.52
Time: 1.43
